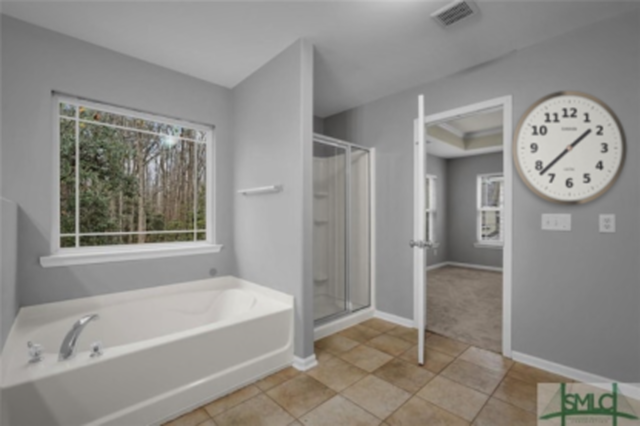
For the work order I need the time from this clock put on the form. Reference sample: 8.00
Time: 1.38
